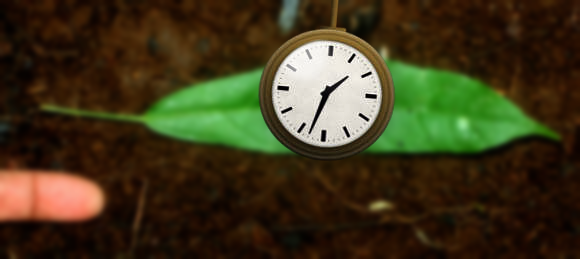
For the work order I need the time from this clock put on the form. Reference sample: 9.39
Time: 1.33
